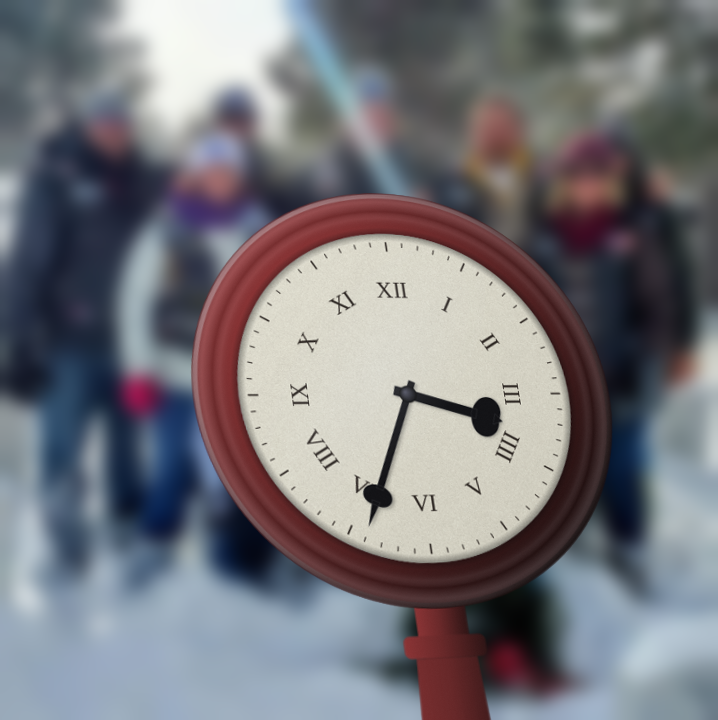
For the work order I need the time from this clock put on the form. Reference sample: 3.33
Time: 3.34
